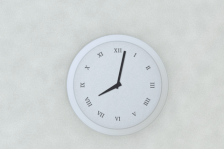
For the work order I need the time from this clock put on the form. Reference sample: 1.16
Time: 8.02
